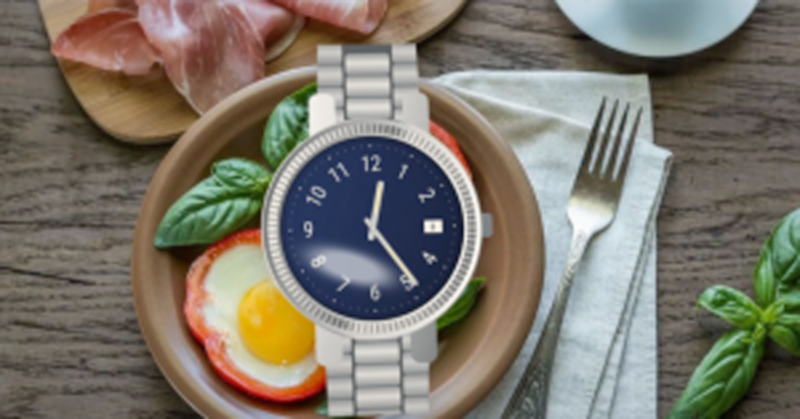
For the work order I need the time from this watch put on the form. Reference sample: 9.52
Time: 12.24
